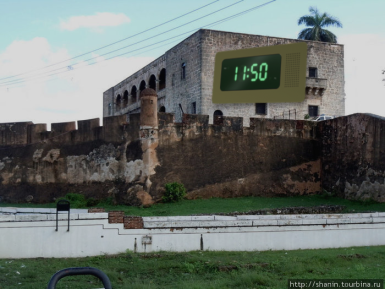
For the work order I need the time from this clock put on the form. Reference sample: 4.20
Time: 11.50
